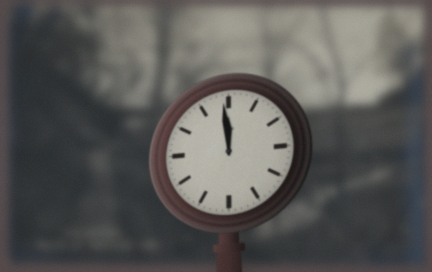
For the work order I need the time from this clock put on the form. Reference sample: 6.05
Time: 11.59
